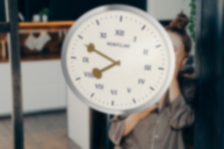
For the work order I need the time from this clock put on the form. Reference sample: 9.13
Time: 7.49
